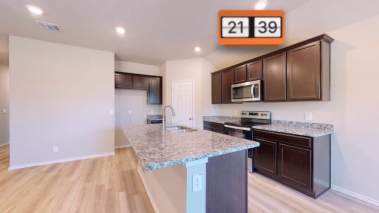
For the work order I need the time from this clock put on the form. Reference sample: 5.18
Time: 21.39
